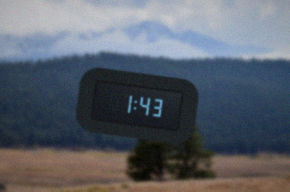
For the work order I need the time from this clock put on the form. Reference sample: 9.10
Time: 1.43
